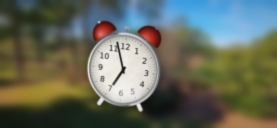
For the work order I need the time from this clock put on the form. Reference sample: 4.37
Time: 6.57
